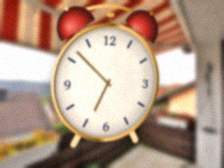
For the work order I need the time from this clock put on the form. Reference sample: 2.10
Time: 6.52
